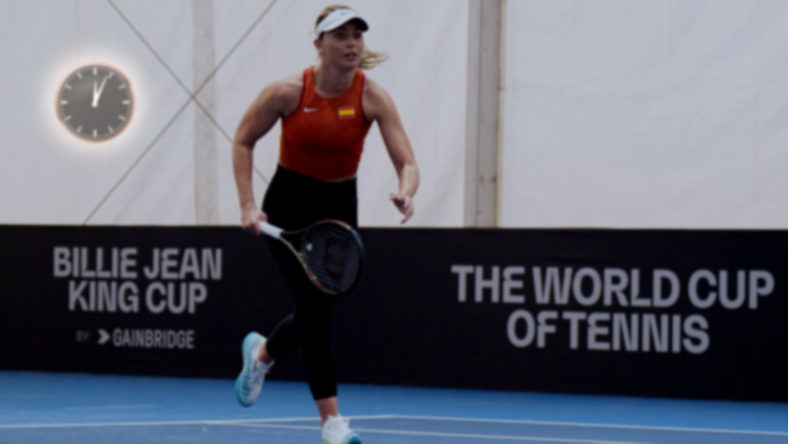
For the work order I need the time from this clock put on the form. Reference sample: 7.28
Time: 12.04
